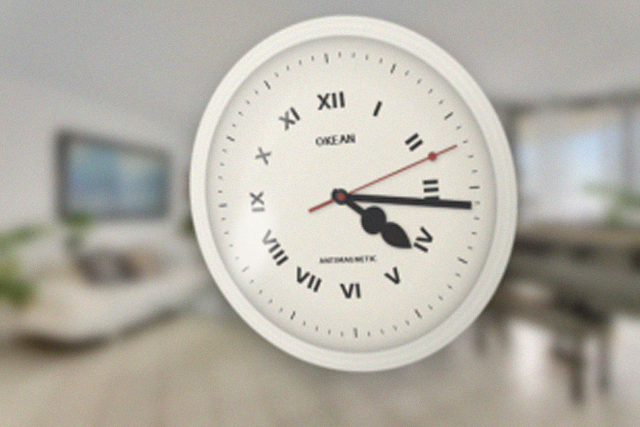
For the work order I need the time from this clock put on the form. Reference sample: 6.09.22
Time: 4.16.12
